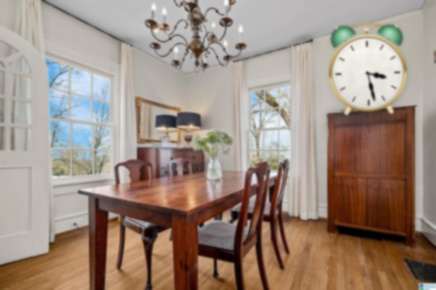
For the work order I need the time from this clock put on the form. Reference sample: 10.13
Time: 3.28
